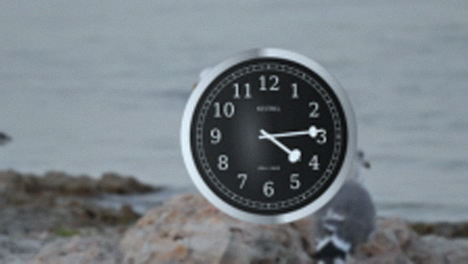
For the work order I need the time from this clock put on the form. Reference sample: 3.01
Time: 4.14
